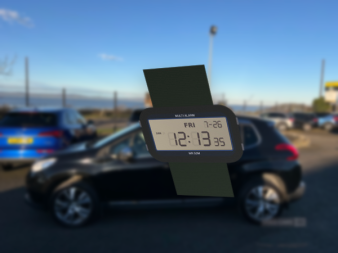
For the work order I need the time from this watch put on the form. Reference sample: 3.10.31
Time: 12.13.35
